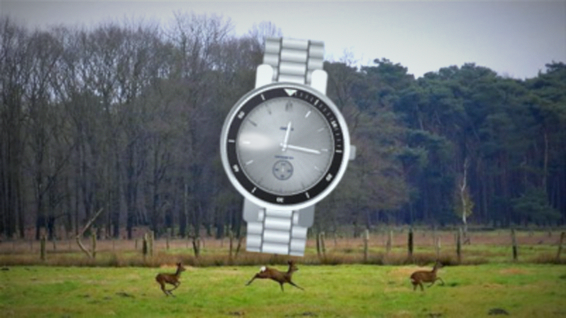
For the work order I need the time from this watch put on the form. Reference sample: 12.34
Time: 12.16
